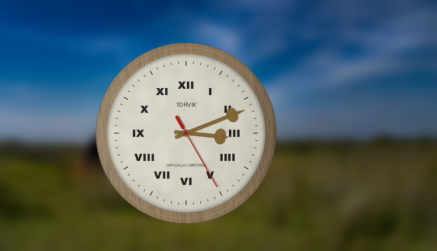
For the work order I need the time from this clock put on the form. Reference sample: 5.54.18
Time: 3.11.25
